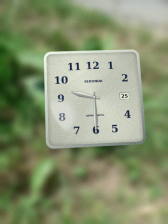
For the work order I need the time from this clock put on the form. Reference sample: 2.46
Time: 9.30
